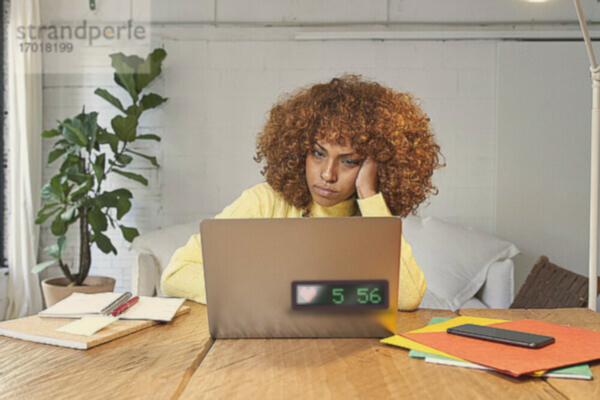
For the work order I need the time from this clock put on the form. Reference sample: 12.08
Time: 5.56
